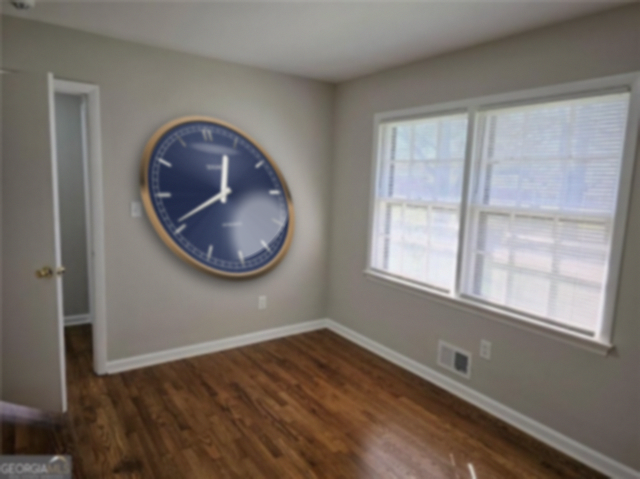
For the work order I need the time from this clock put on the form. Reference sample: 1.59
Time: 12.41
